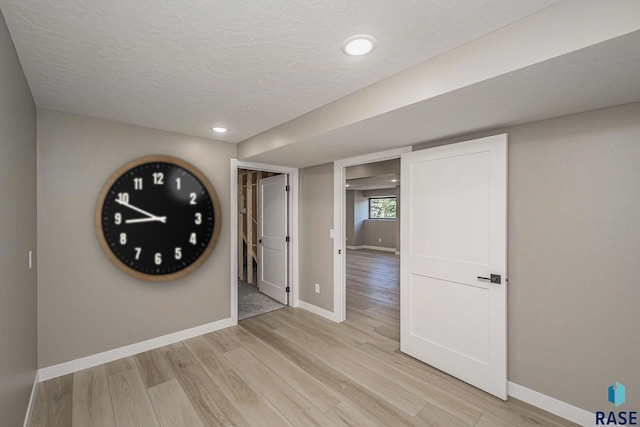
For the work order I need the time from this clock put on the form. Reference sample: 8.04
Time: 8.49
